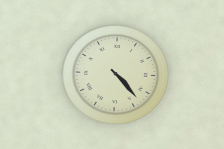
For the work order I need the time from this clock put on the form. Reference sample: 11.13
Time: 4.23
